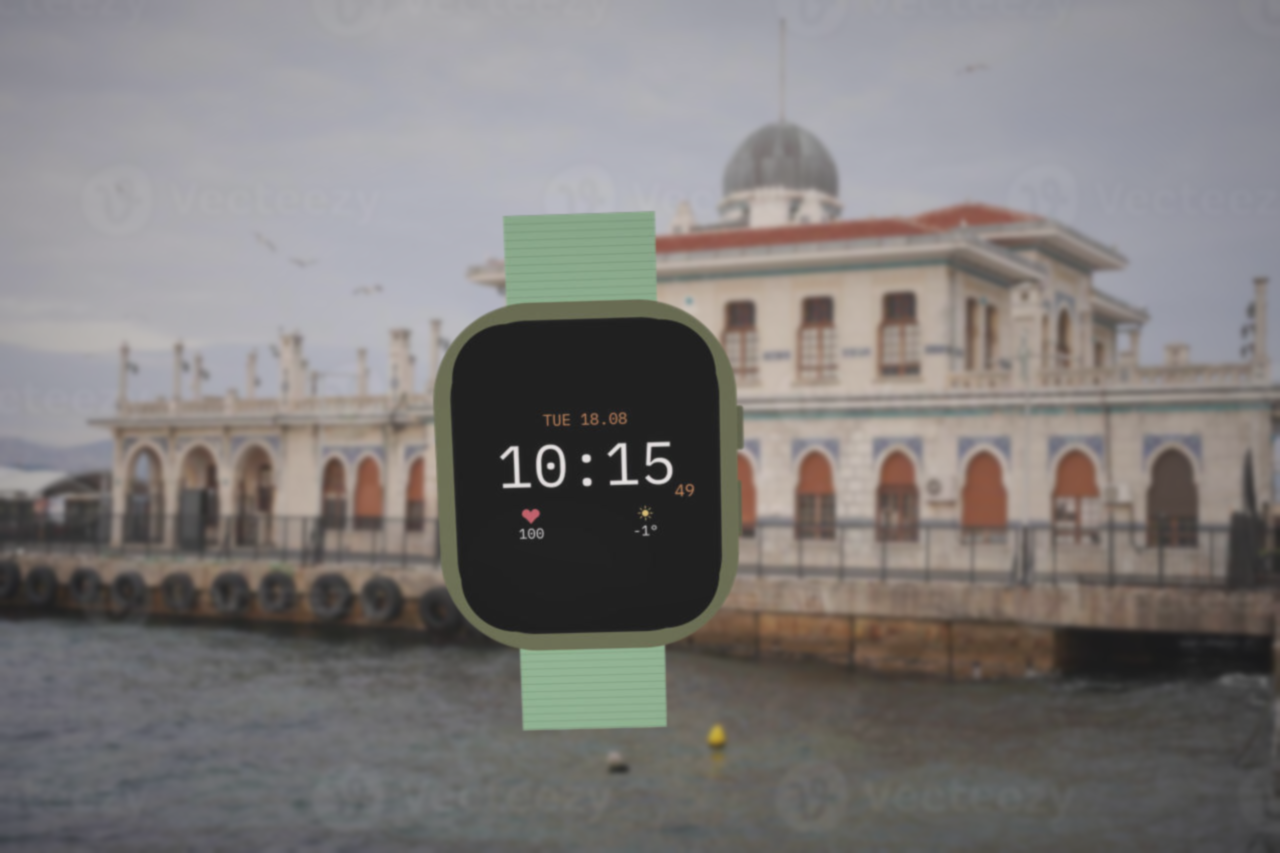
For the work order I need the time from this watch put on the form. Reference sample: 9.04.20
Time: 10.15.49
